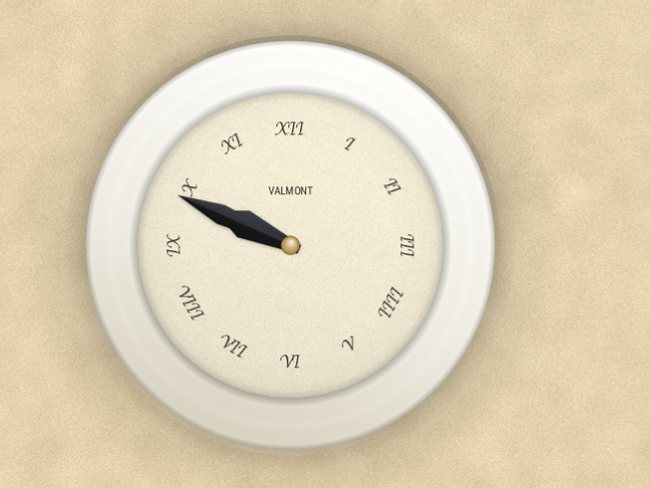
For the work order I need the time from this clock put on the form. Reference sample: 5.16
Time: 9.49
